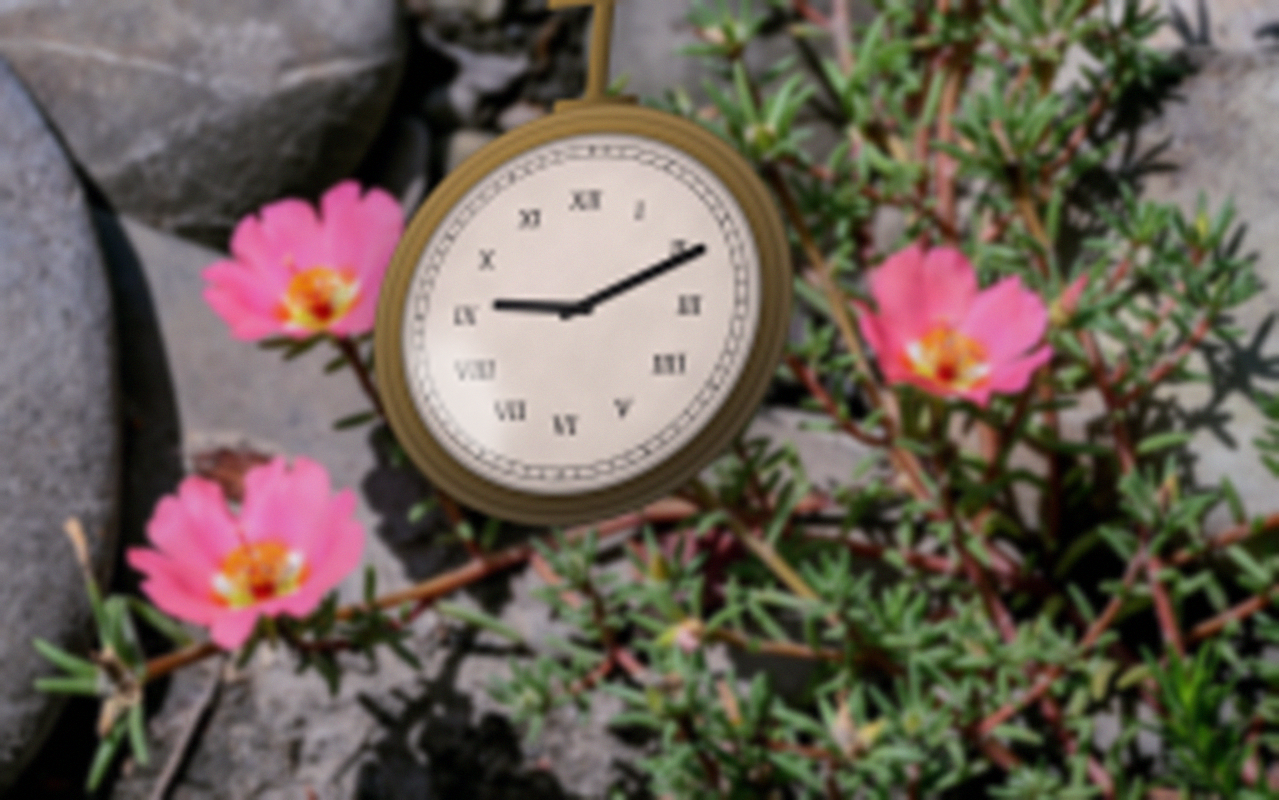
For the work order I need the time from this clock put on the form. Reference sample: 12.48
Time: 9.11
